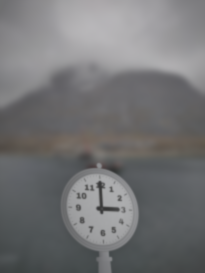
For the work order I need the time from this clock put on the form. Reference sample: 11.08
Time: 3.00
